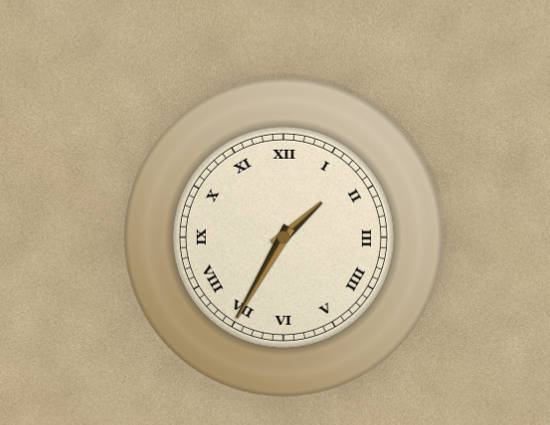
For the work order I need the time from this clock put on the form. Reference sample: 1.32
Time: 1.35
